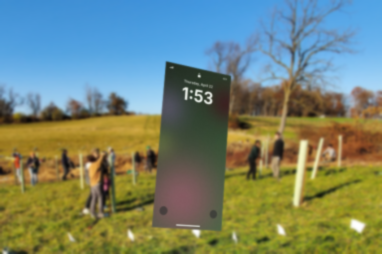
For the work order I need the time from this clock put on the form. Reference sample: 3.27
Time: 1.53
